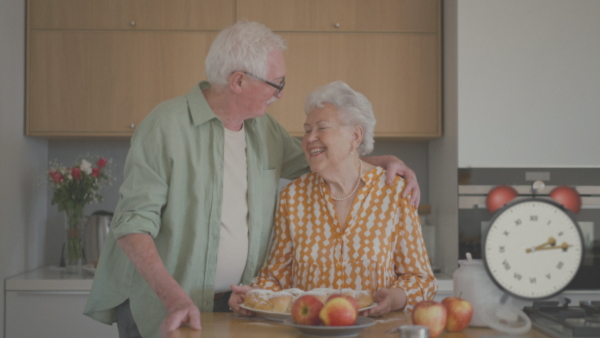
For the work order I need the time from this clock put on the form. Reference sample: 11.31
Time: 2.14
